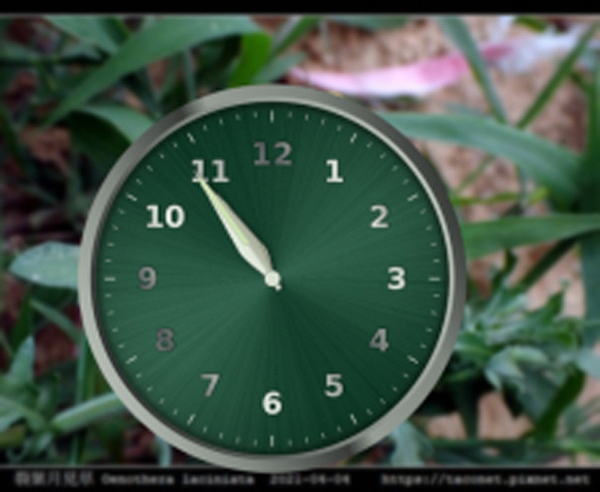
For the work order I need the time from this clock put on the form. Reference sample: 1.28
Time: 10.54
